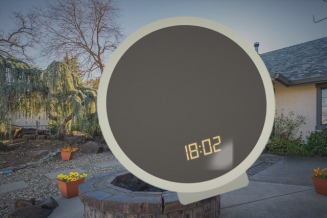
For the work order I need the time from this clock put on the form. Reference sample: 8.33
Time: 18.02
